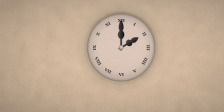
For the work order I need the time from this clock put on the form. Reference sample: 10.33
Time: 2.00
